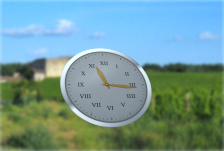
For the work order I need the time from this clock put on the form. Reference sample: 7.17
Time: 11.16
